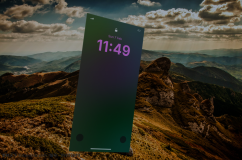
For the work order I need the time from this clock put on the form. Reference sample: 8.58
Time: 11.49
